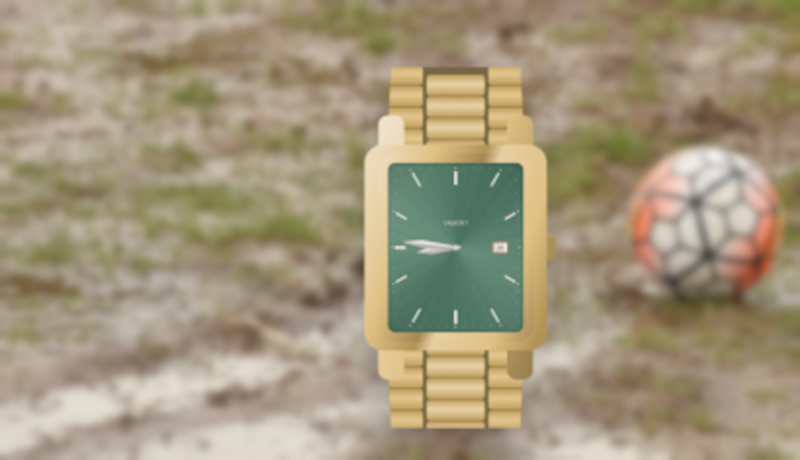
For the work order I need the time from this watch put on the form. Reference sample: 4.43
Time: 8.46
